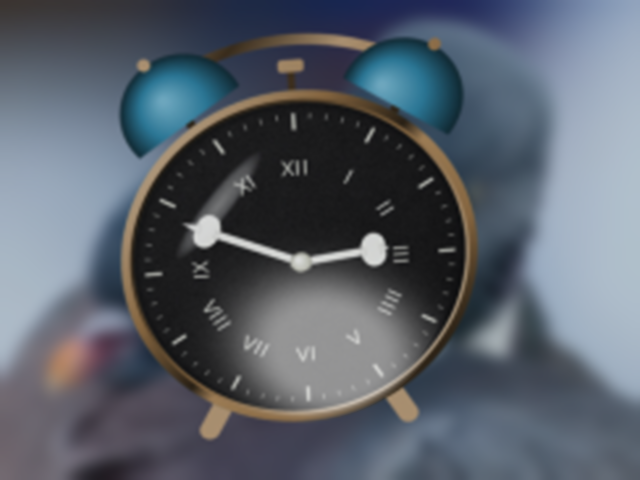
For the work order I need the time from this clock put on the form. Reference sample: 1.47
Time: 2.49
